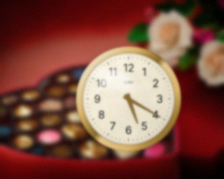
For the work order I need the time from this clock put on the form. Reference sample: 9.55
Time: 5.20
